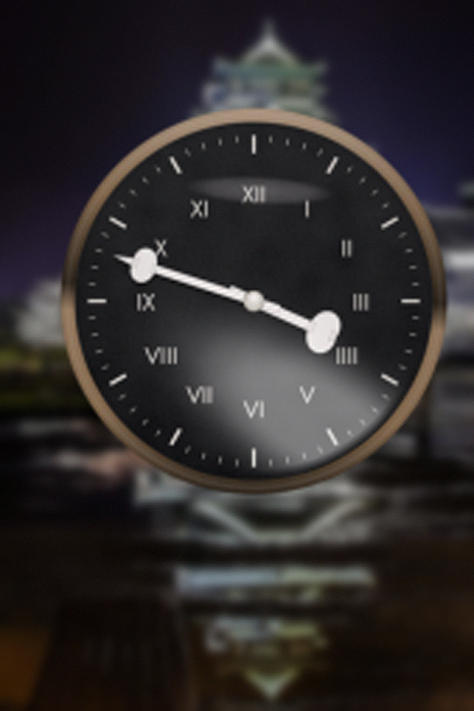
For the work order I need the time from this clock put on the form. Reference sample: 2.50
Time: 3.48
